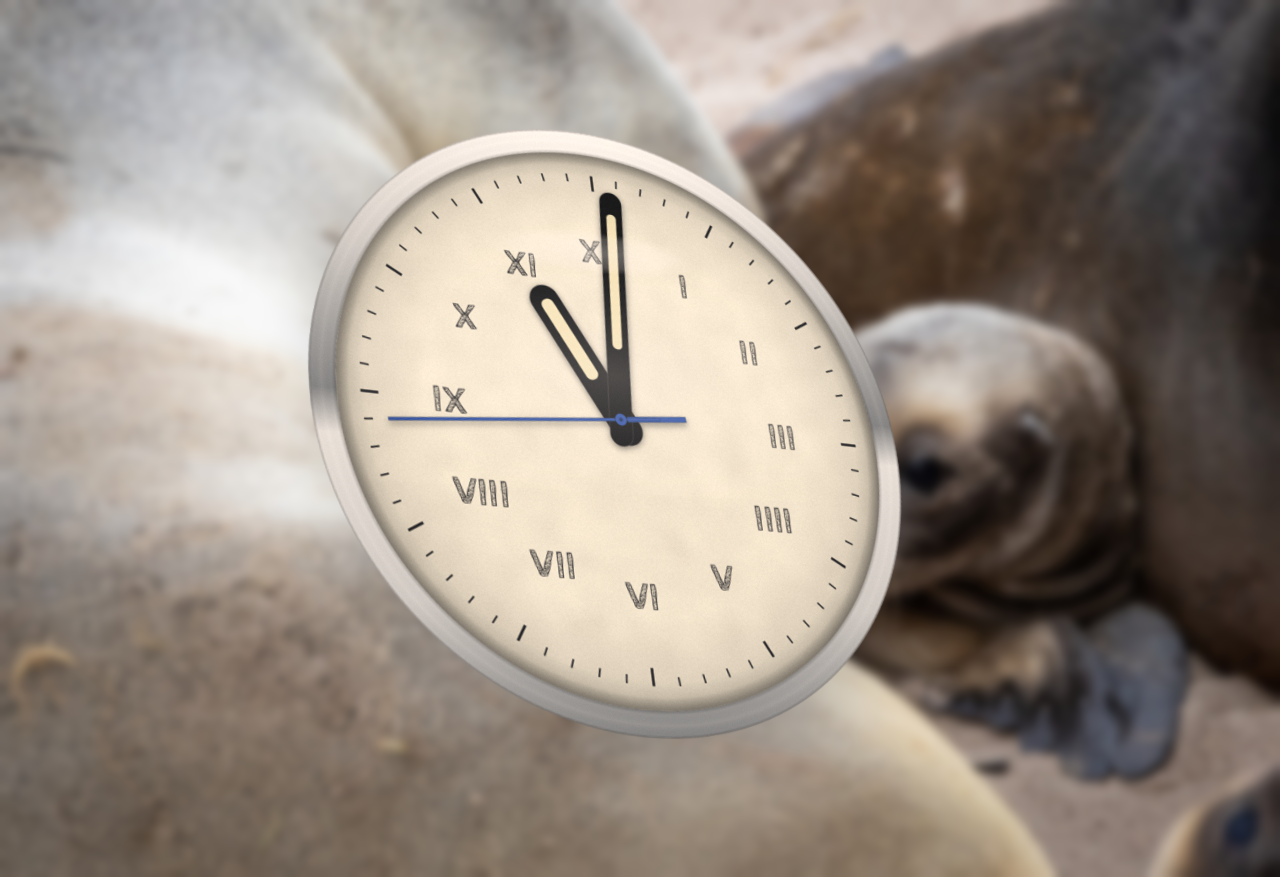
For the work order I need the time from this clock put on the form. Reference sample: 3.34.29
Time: 11.00.44
